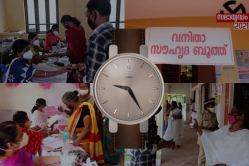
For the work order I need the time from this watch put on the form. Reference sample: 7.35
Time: 9.25
